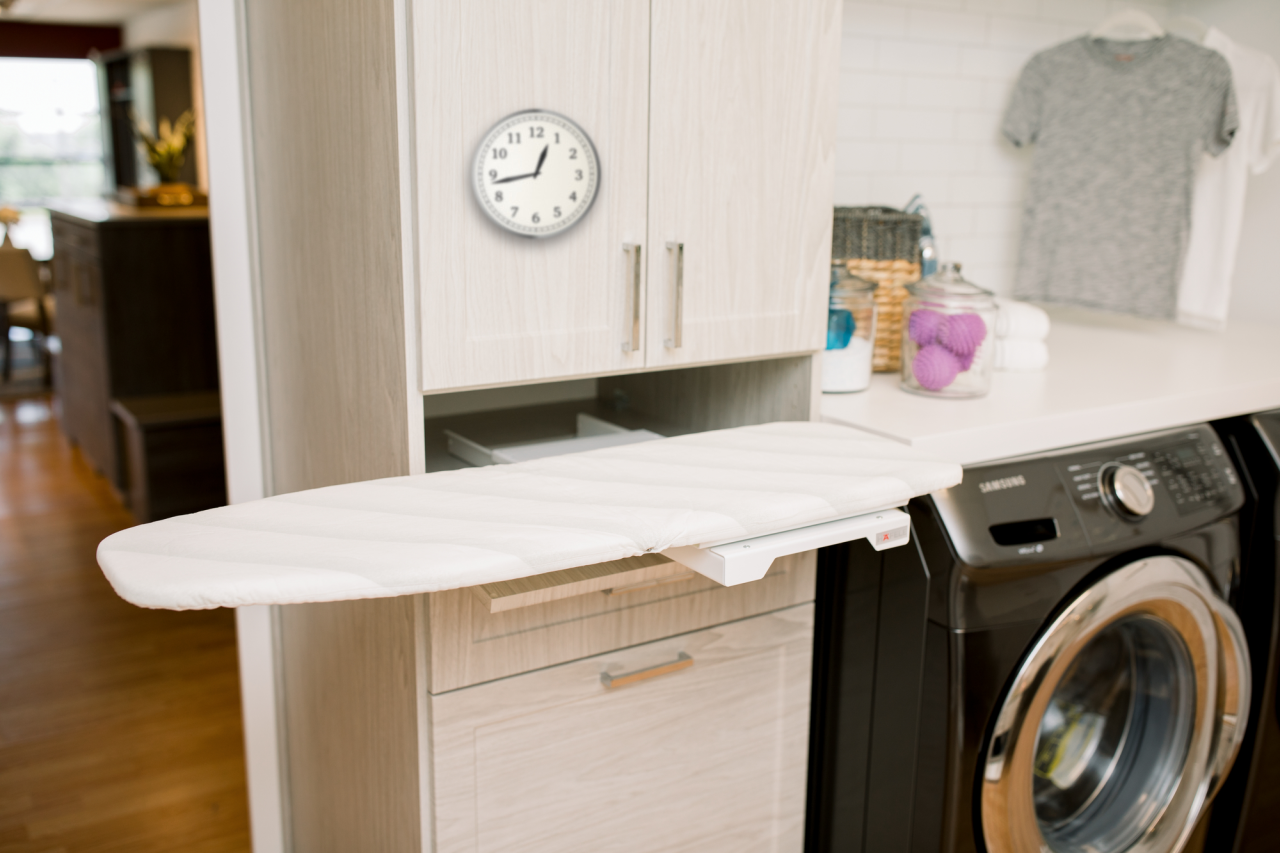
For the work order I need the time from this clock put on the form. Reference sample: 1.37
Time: 12.43
